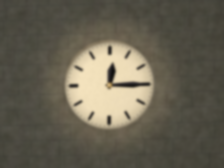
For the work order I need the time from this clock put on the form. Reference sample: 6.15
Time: 12.15
